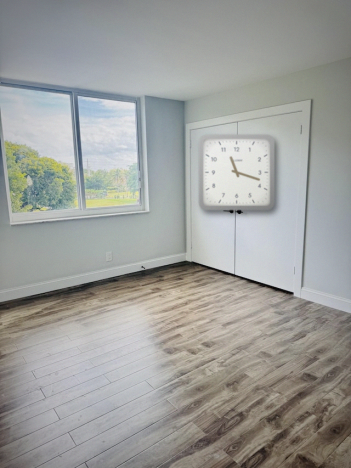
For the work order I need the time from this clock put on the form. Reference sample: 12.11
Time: 11.18
